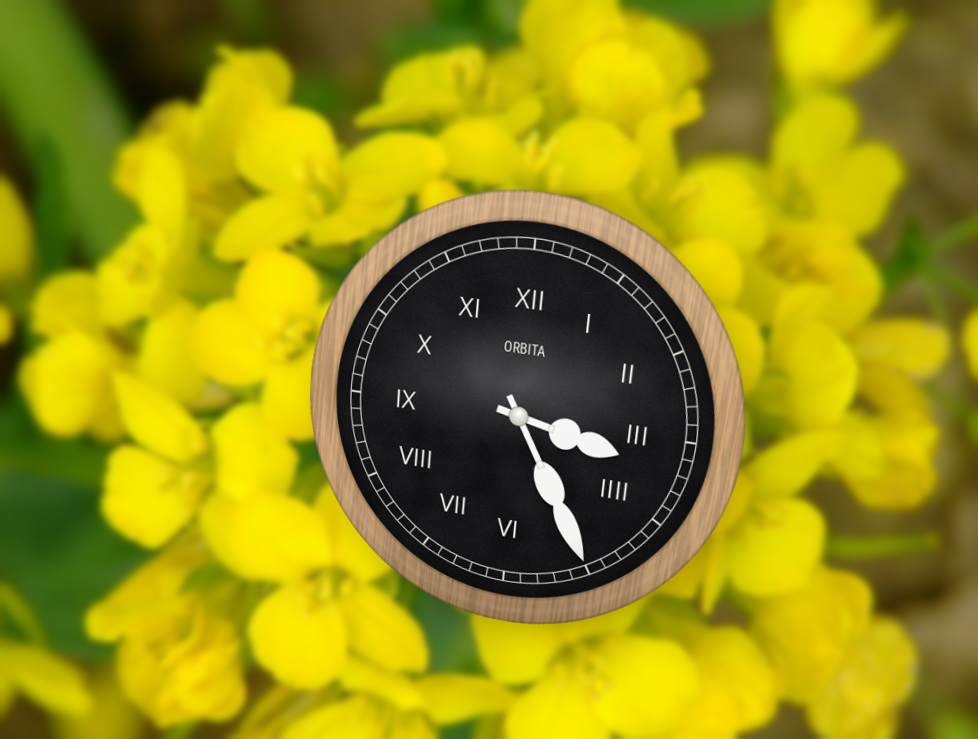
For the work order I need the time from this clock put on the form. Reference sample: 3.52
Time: 3.25
